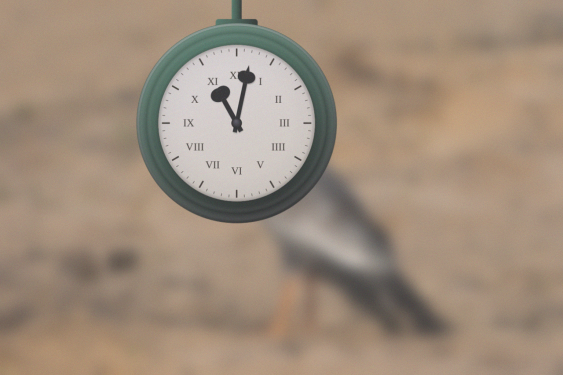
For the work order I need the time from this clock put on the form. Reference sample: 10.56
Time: 11.02
